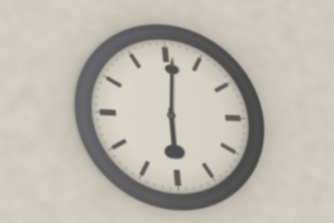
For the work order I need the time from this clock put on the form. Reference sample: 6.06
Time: 6.01
